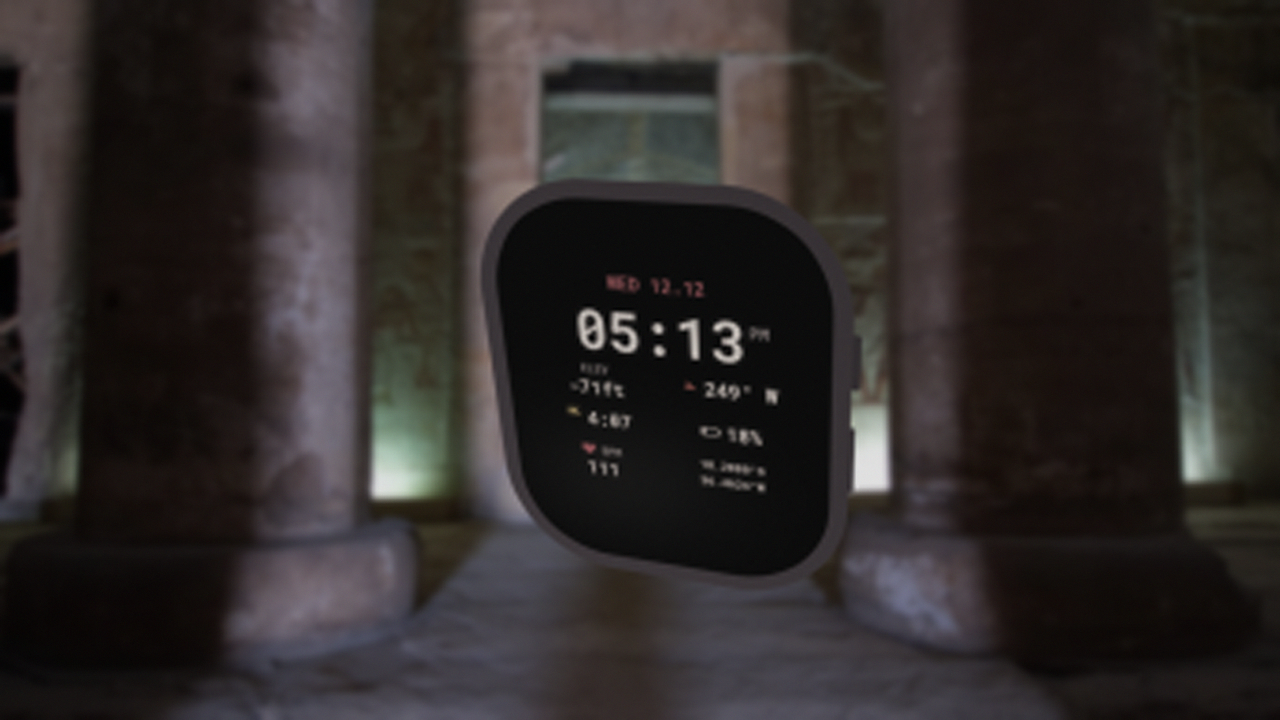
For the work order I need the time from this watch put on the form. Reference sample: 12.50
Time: 5.13
